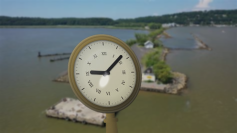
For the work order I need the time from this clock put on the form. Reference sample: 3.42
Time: 9.08
